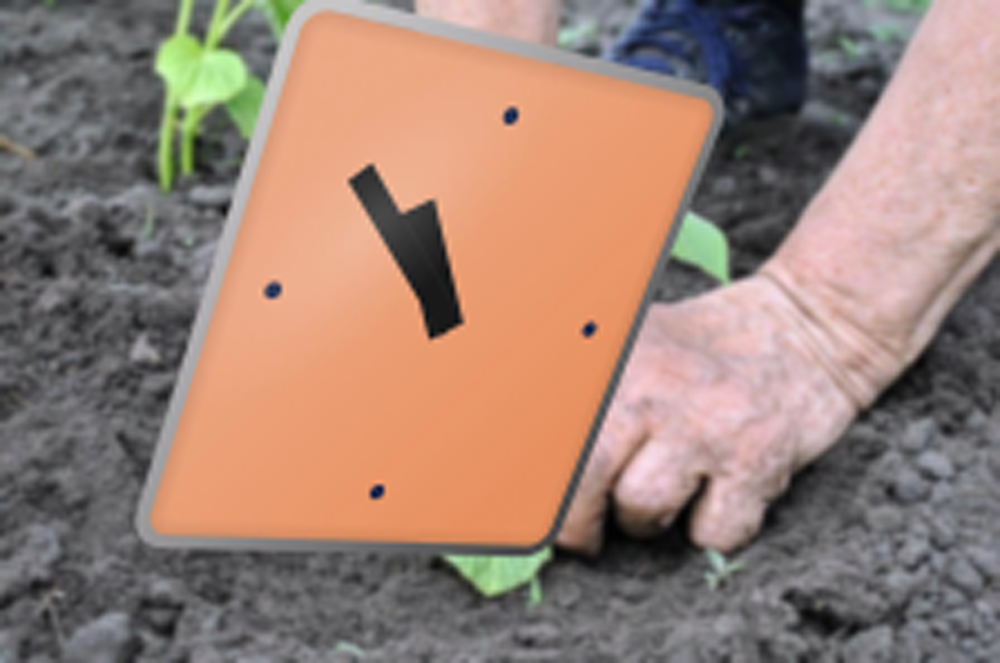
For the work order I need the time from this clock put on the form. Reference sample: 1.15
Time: 10.52
